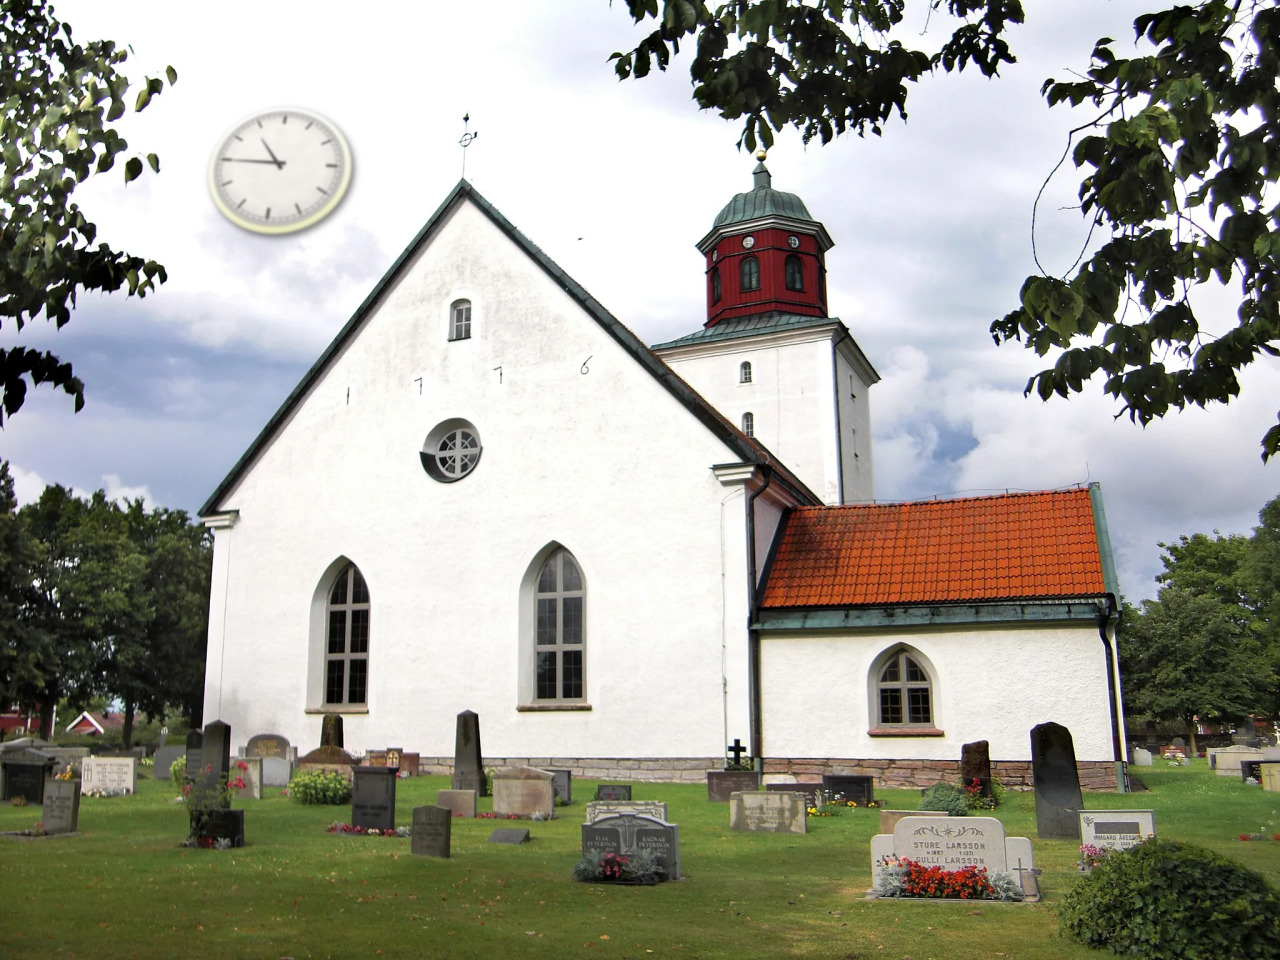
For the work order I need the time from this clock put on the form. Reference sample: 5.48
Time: 10.45
